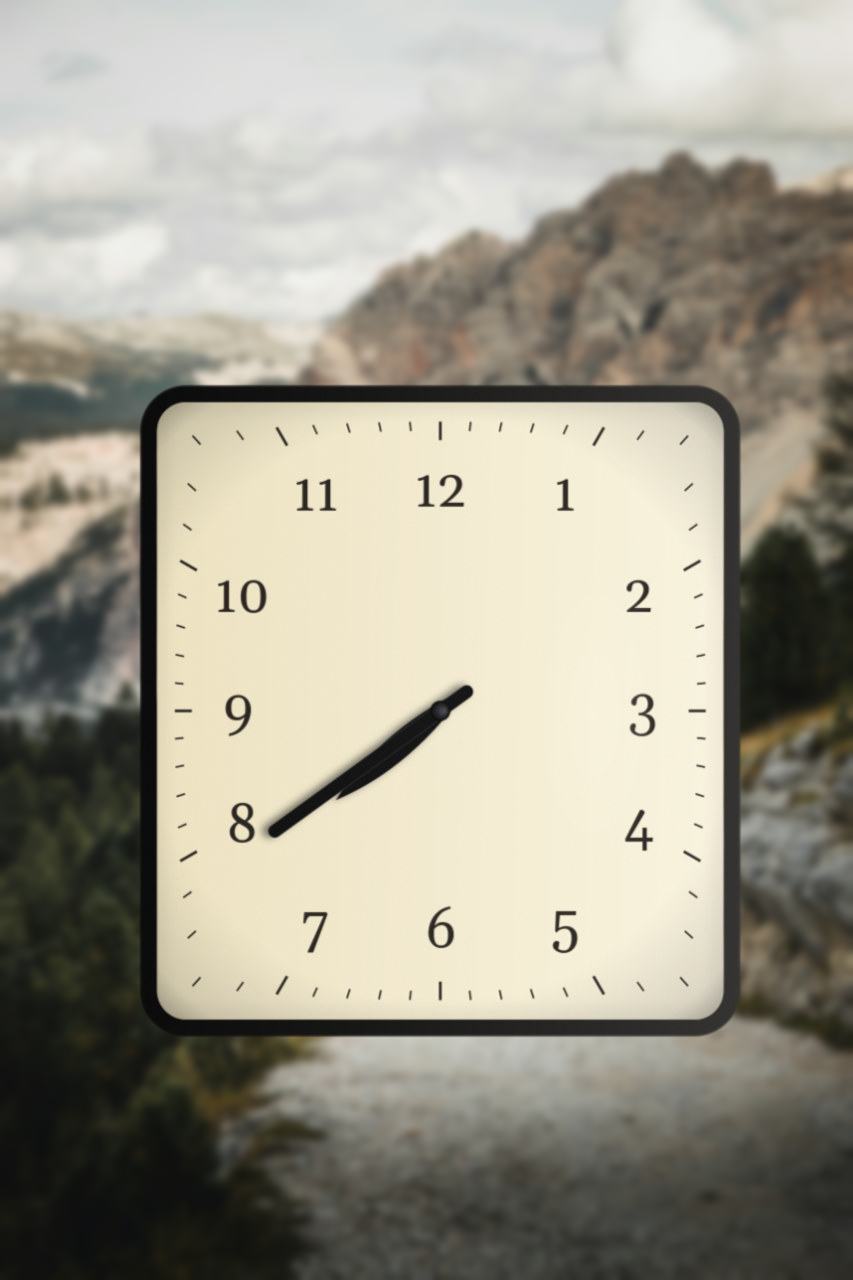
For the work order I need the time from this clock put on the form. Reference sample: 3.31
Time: 7.39
